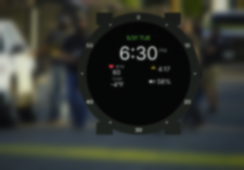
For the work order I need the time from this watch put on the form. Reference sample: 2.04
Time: 6.30
